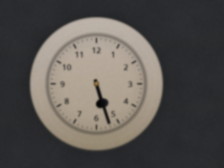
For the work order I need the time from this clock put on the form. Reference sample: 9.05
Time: 5.27
